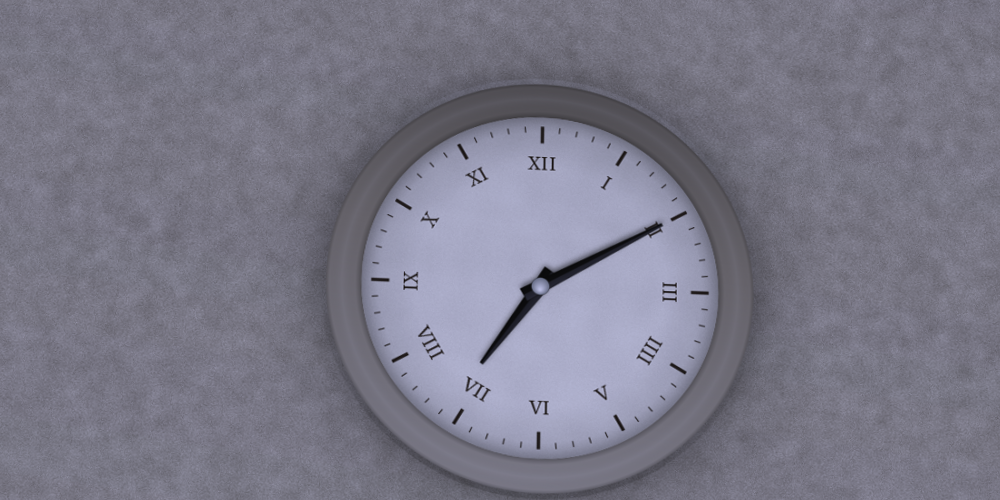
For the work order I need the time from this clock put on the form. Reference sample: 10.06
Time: 7.10
